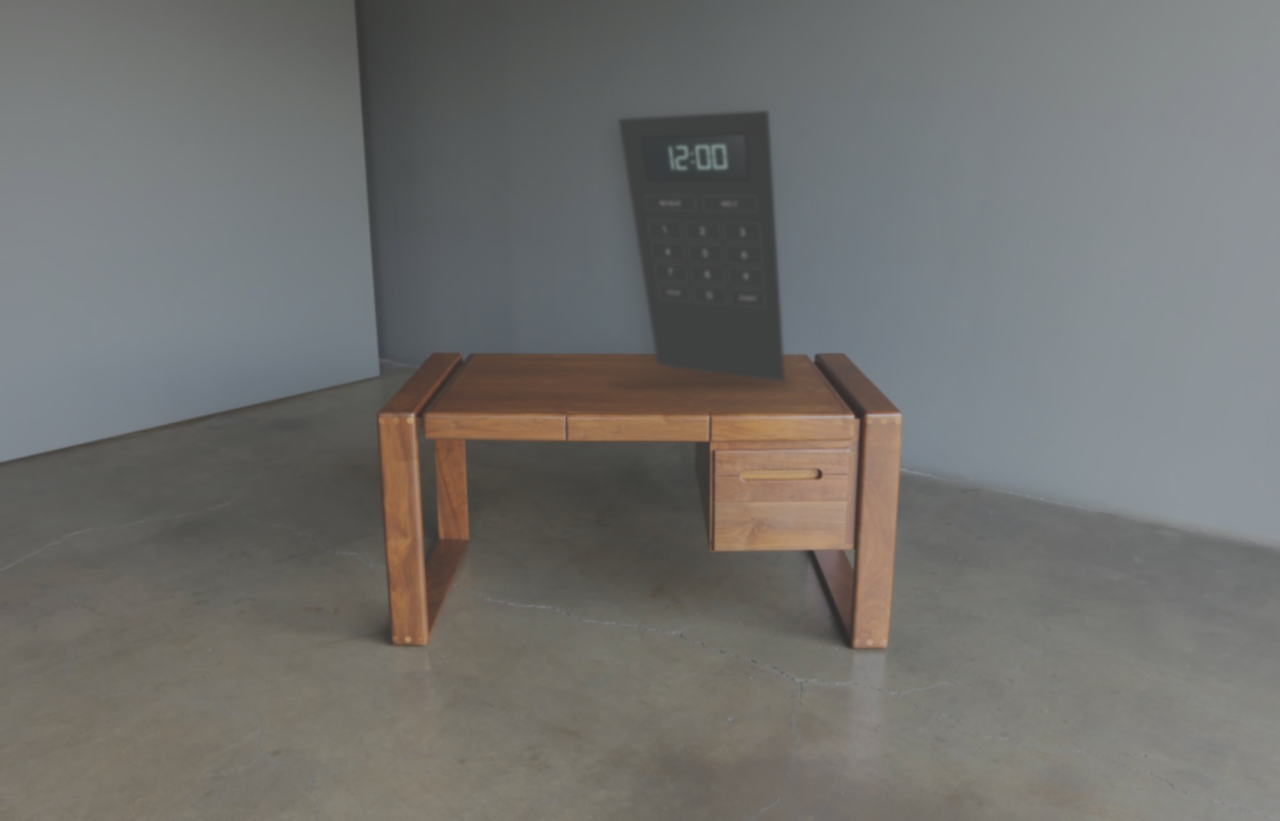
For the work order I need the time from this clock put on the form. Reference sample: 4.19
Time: 12.00
